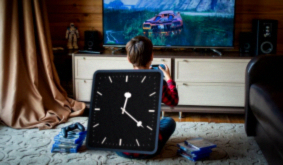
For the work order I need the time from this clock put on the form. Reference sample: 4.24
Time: 12.21
